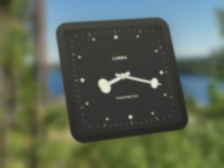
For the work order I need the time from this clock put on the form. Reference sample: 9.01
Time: 8.18
